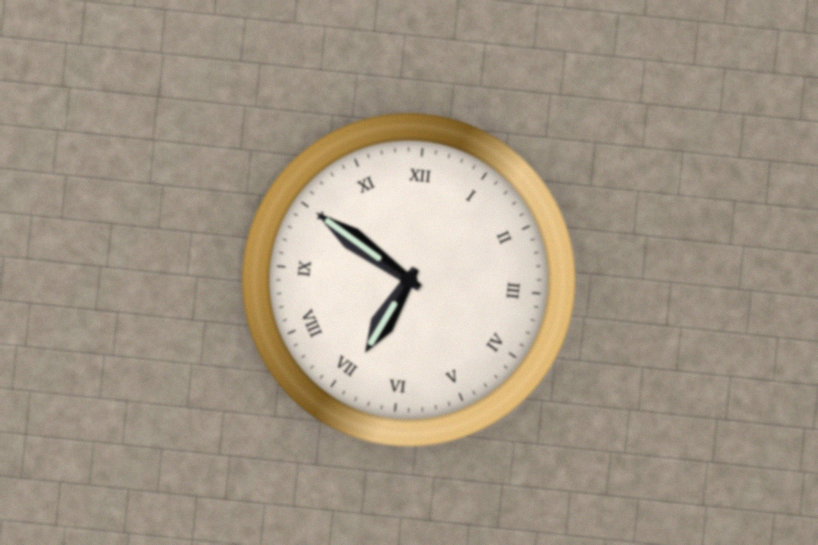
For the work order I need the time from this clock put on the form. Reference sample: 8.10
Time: 6.50
